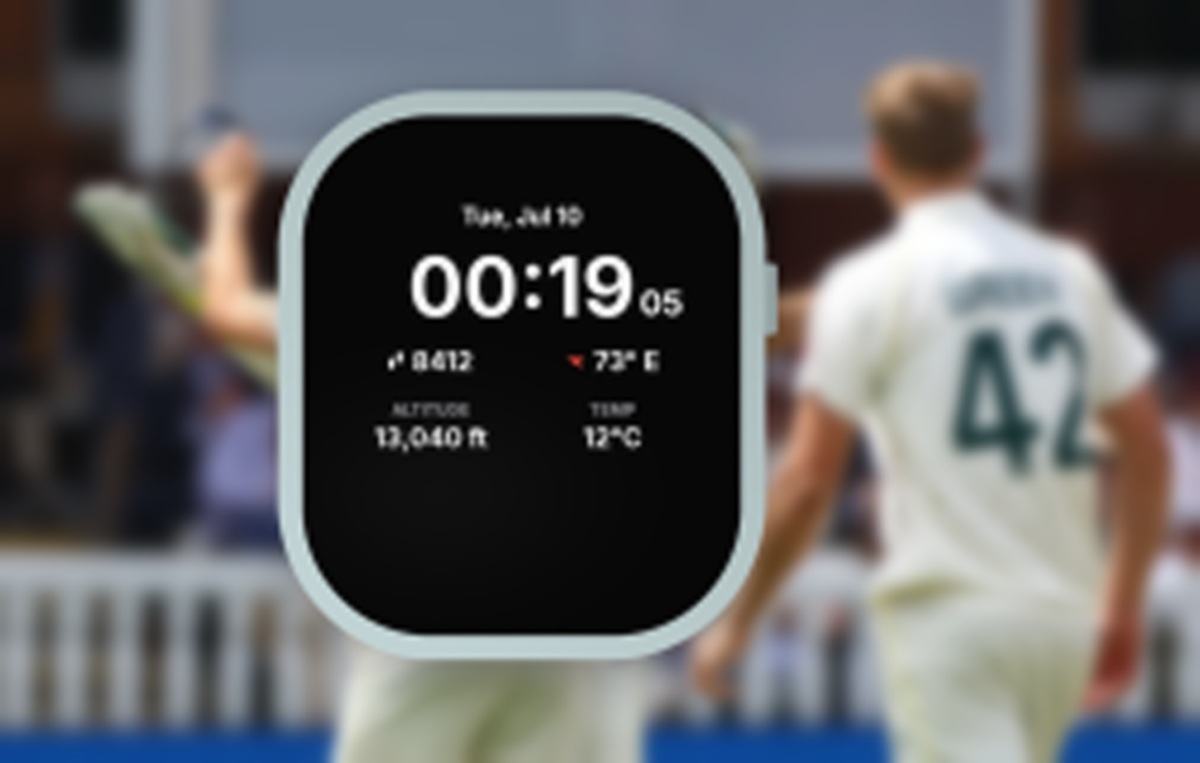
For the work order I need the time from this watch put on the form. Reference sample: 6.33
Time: 0.19
